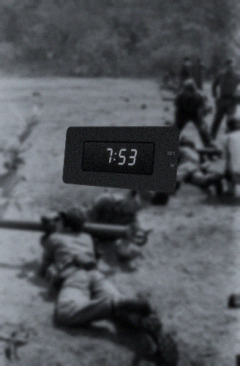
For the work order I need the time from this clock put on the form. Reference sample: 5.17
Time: 7.53
